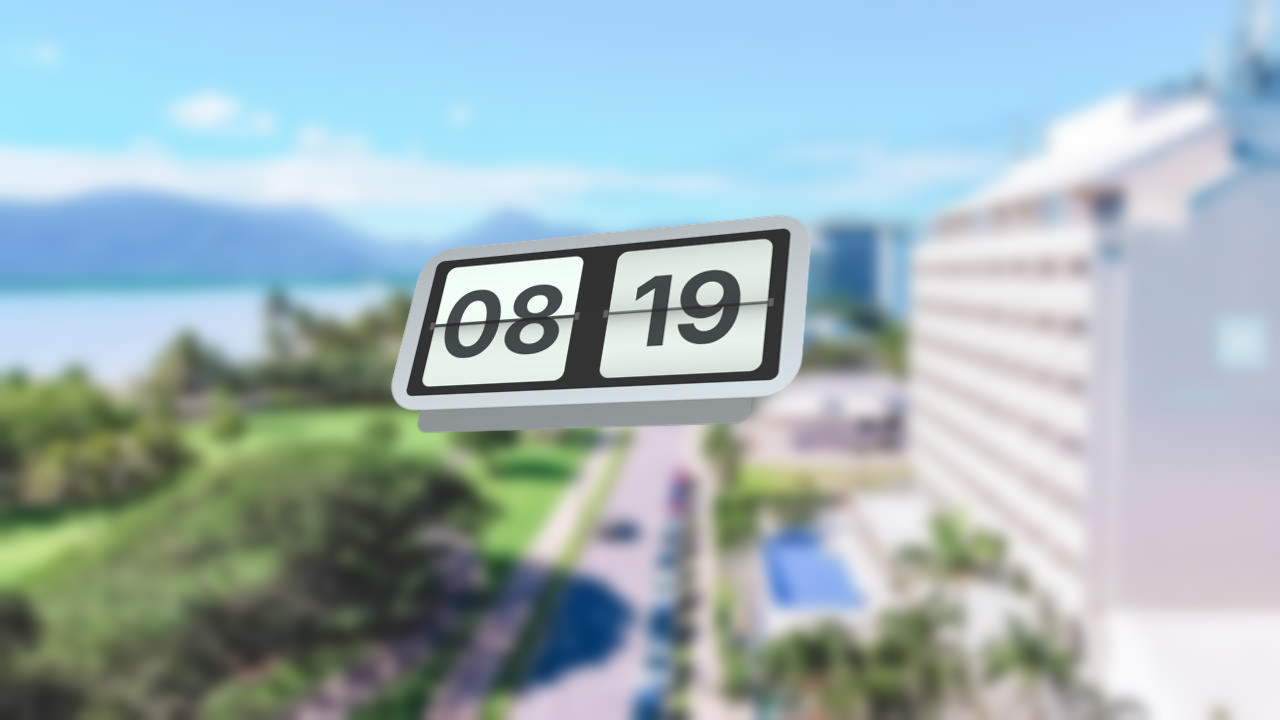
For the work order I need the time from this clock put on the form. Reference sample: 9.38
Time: 8.19
